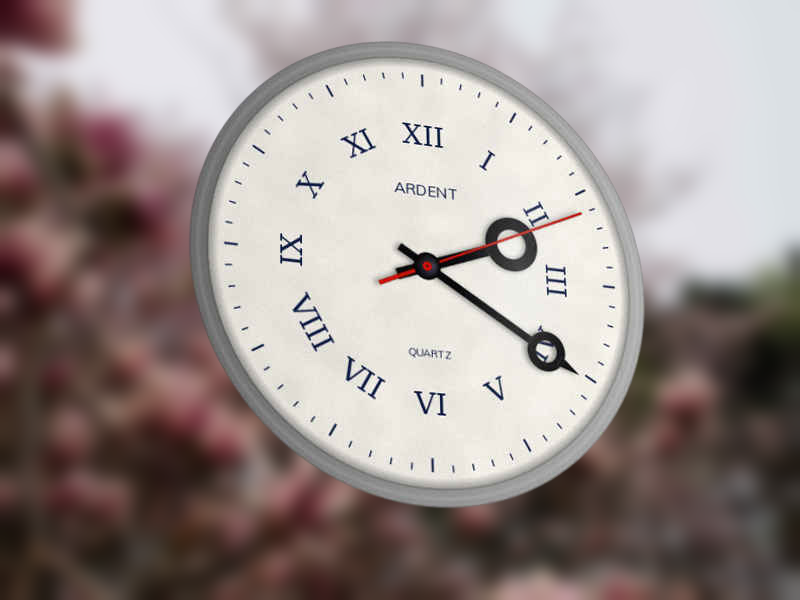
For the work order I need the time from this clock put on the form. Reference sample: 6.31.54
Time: 2.20.11
